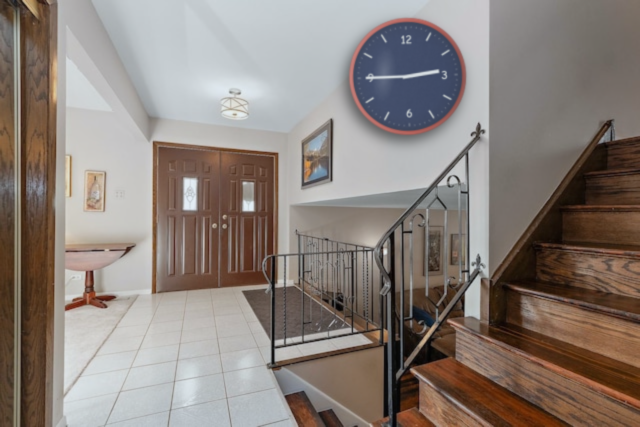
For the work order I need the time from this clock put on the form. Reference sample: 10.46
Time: 2.45
